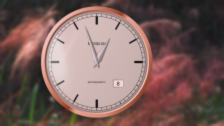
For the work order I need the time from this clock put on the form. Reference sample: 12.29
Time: 12.57
